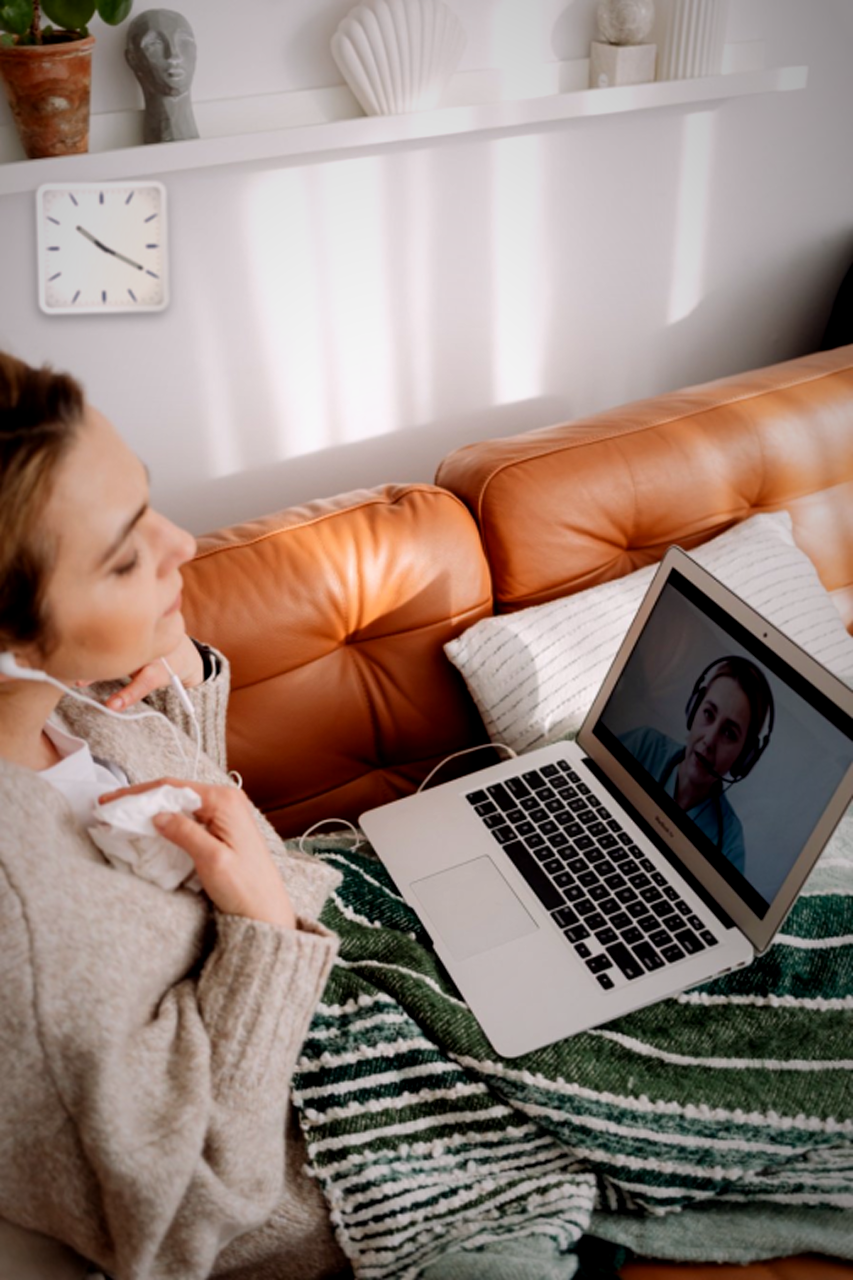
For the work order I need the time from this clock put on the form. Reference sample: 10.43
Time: 10.20
